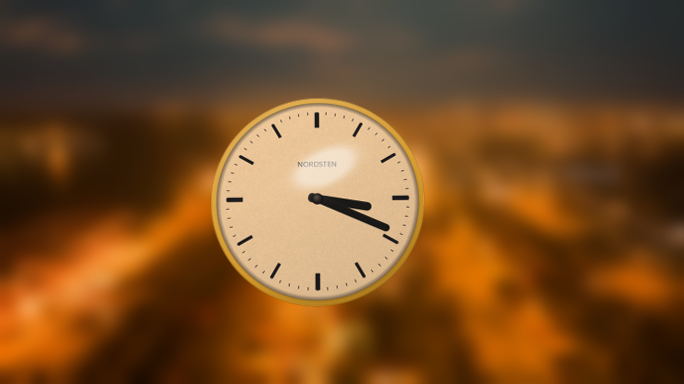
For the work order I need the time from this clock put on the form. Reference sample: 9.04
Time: 3.19
